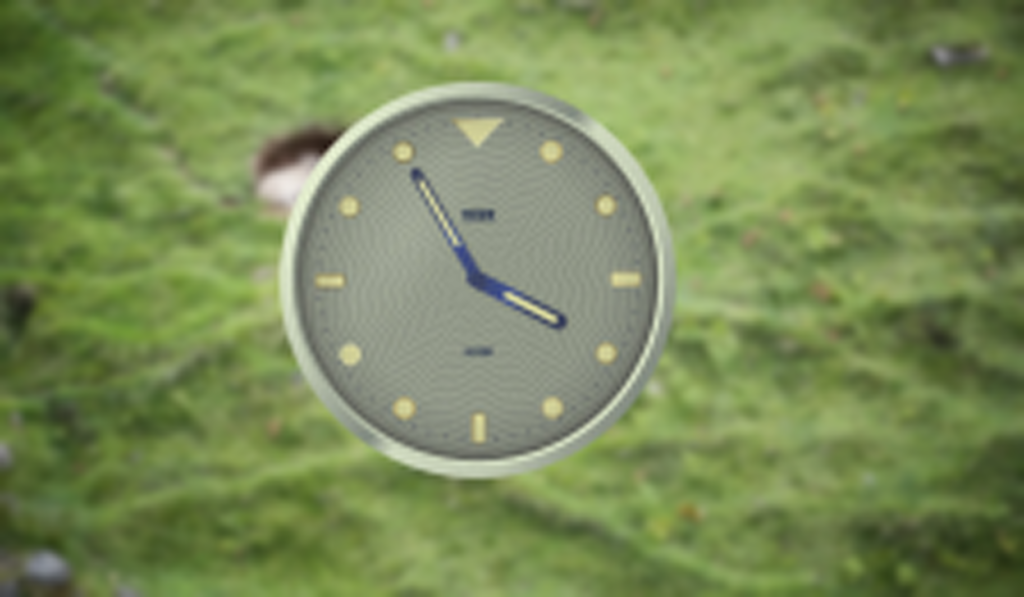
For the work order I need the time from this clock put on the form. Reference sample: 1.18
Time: 3.55
